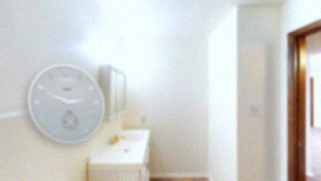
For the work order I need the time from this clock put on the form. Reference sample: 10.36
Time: 2.49
